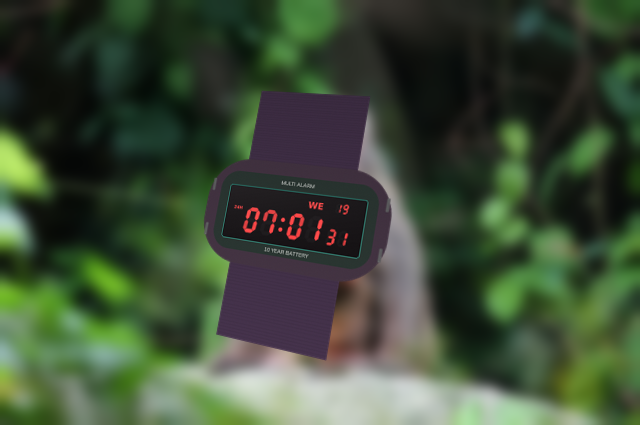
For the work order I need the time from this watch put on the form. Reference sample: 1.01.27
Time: 7.01.31
